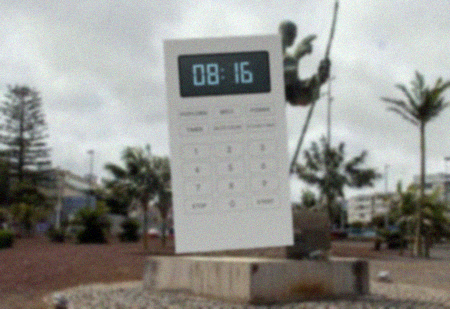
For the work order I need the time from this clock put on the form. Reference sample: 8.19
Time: 8.16
